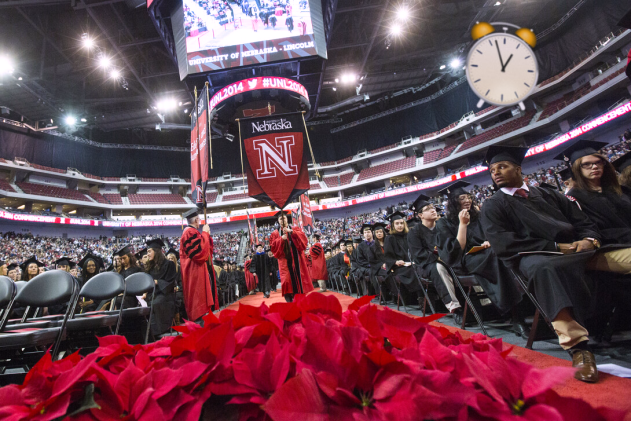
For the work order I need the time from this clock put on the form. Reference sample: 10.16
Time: 12.57
